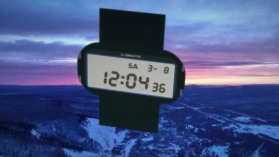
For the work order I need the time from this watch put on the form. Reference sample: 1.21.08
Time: 12.04.36
